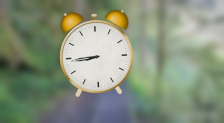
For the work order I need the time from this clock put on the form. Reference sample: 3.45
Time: 8.44
